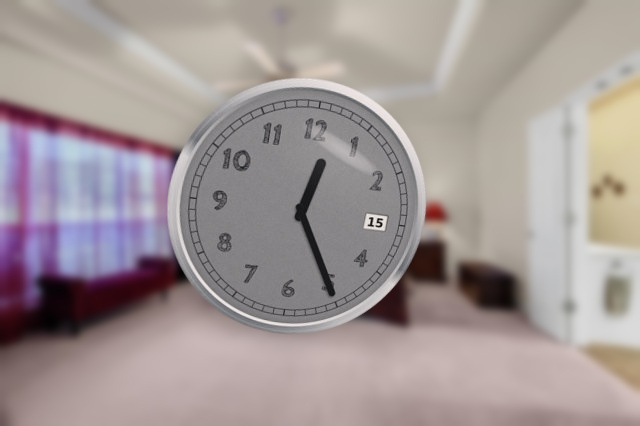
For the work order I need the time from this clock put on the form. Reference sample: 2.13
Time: 12.25
